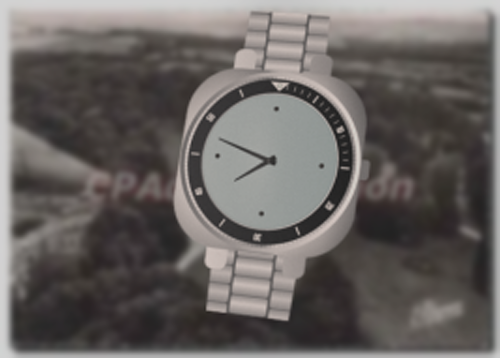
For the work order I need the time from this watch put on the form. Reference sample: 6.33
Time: 7.48
